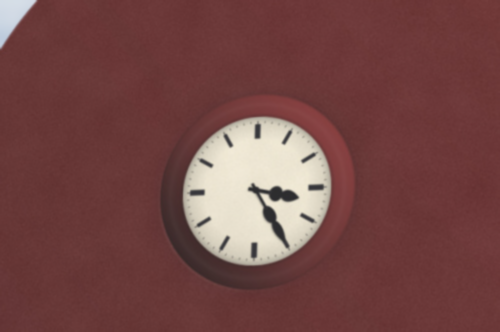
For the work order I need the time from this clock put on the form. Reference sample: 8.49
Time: 3.25
